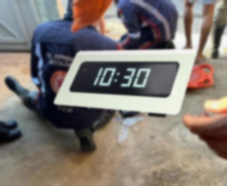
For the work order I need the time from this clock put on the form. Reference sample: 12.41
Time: 10.30
